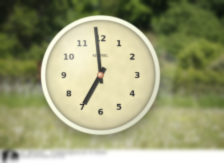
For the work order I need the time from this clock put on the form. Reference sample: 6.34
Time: 6.59
